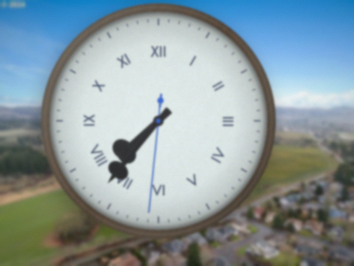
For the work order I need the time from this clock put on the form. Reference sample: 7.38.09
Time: 7.36.31
